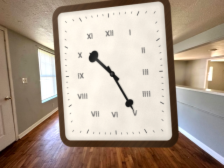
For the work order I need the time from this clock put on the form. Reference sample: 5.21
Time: 10.25
